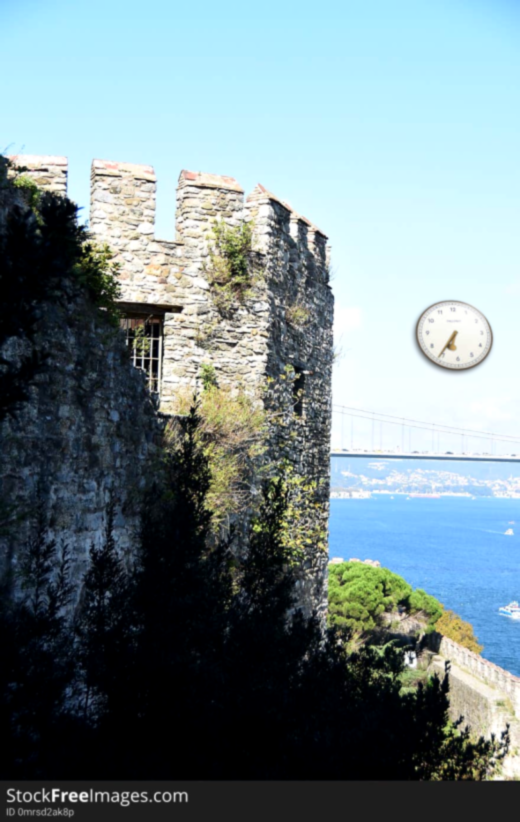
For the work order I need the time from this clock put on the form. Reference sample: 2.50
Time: 6.36
